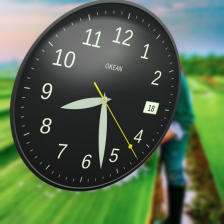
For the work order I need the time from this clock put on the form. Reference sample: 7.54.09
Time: 8.27.22
